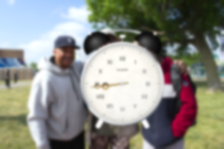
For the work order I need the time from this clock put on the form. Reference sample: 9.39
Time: 8.44
